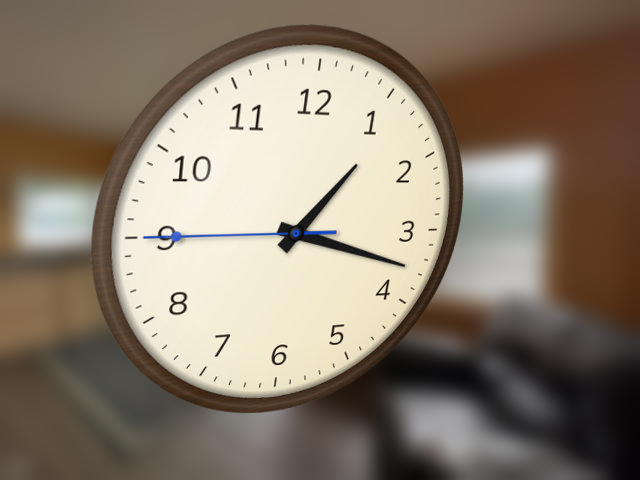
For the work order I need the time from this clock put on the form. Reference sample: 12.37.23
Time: 1.17.45
